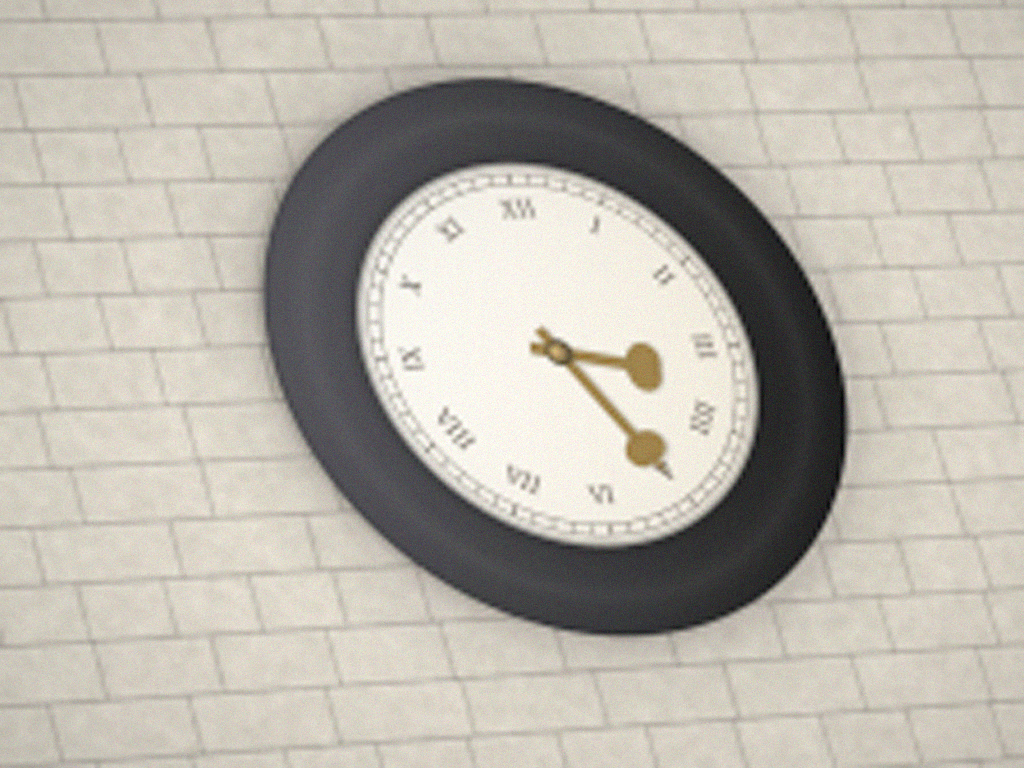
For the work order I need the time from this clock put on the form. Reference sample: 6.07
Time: 3.25
